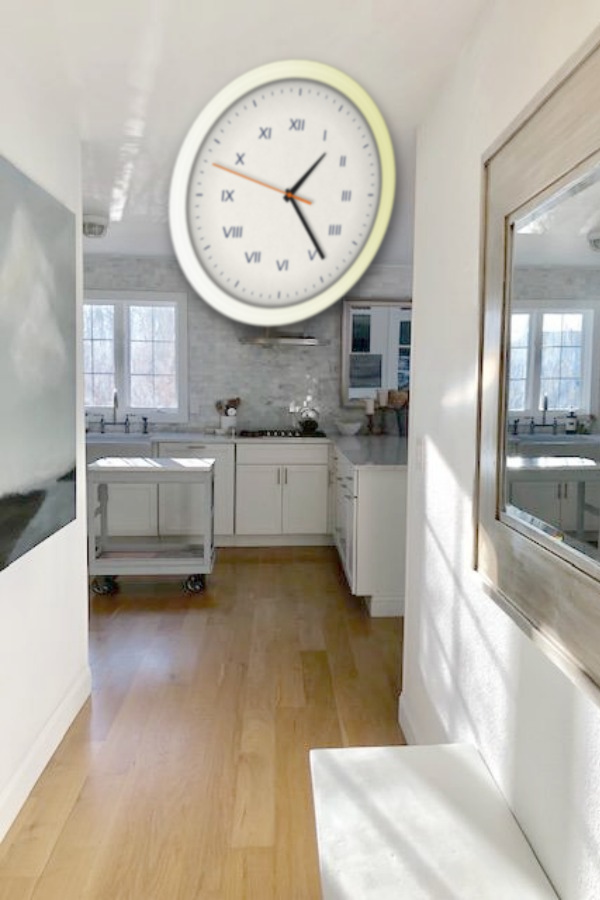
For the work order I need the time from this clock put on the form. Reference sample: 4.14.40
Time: 1.23.48
